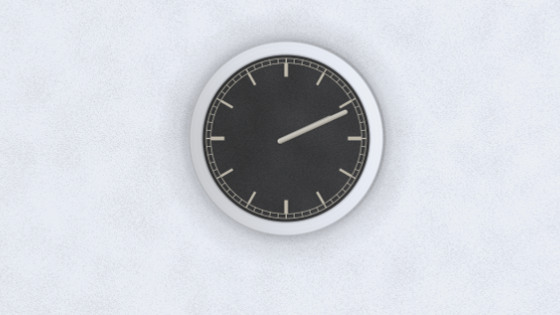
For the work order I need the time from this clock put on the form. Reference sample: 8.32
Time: 2.11
